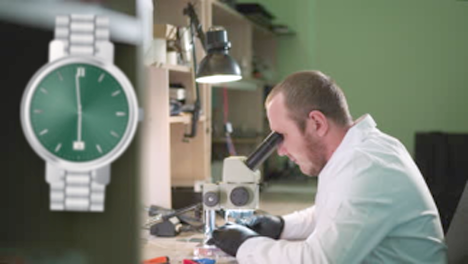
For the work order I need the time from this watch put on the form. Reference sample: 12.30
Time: 5.59
